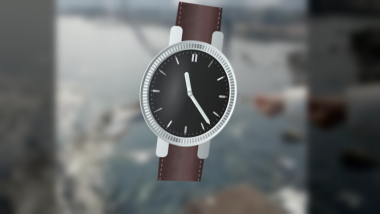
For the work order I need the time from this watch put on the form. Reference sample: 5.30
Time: 11.23
